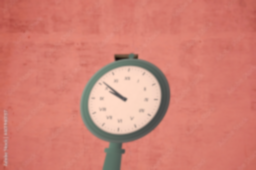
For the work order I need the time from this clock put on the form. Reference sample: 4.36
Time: 9.51
